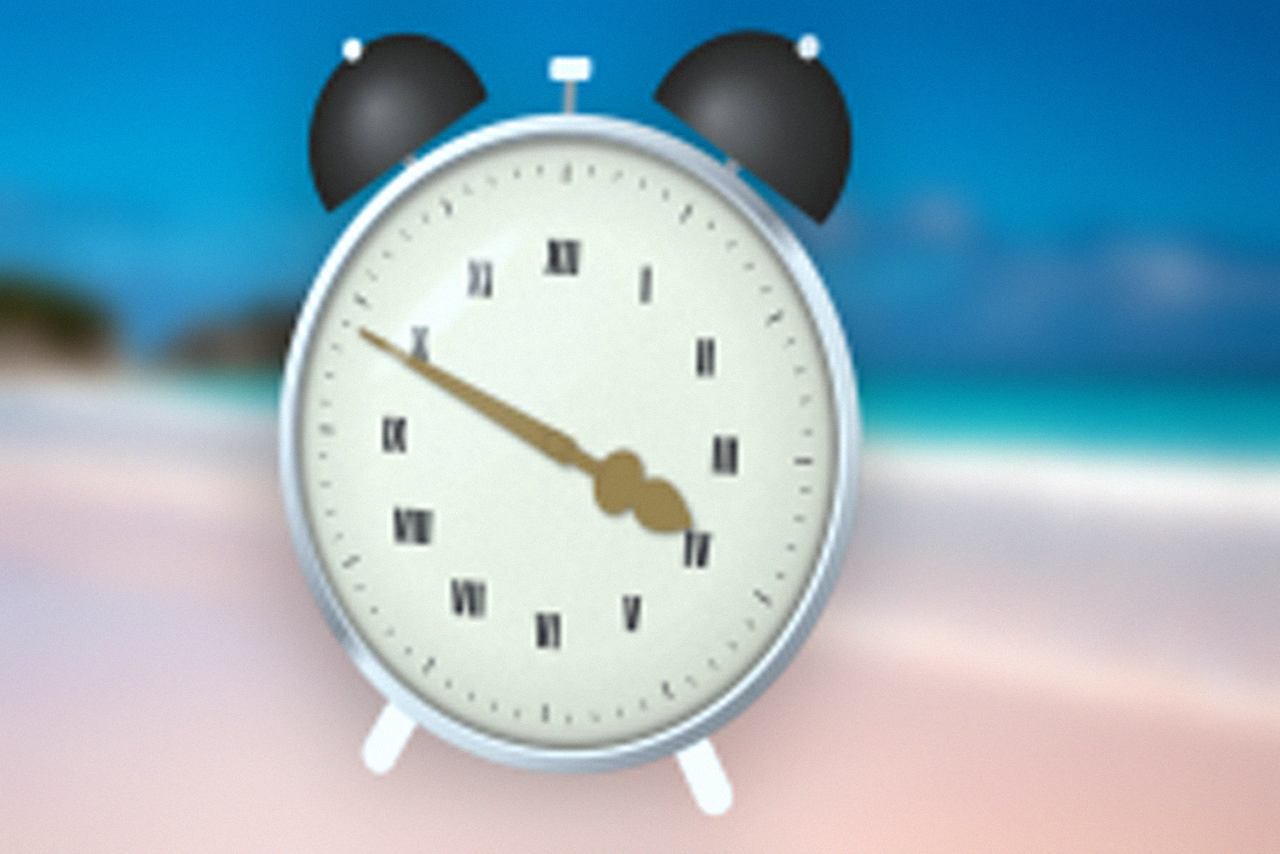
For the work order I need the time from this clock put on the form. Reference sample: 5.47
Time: 3.49
